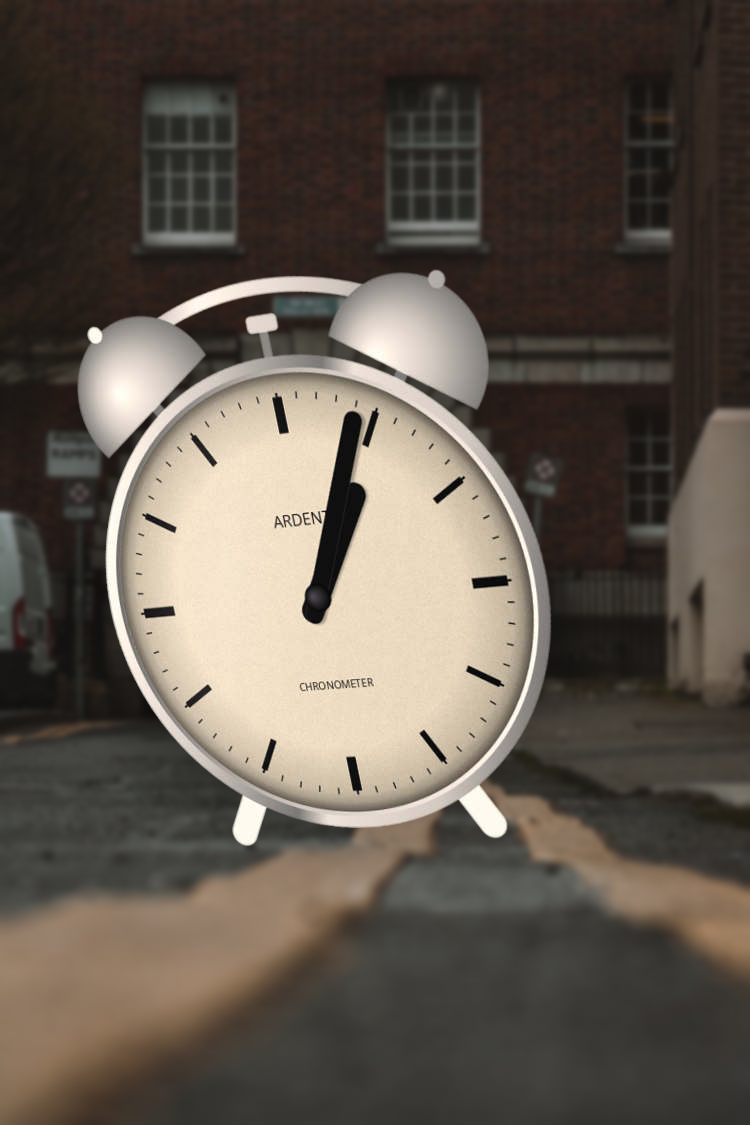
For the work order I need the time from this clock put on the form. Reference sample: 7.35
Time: 1.04
